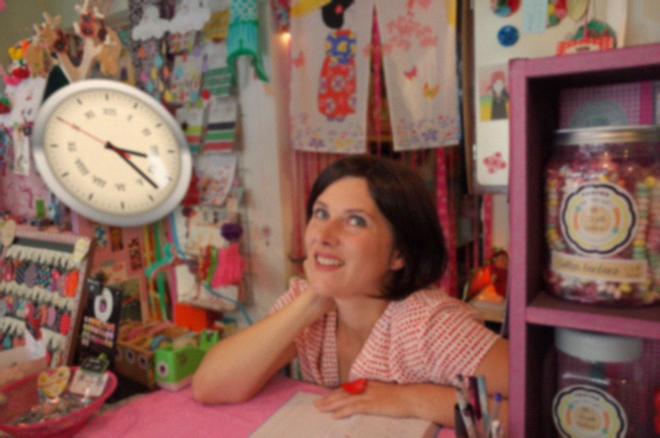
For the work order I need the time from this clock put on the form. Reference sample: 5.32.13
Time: 3.22.50
